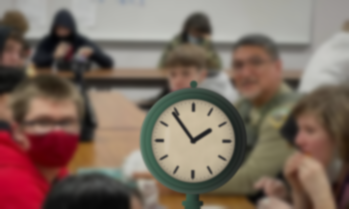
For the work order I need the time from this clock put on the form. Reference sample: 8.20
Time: 1.54
